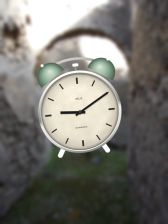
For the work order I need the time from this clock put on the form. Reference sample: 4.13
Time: 9.10
